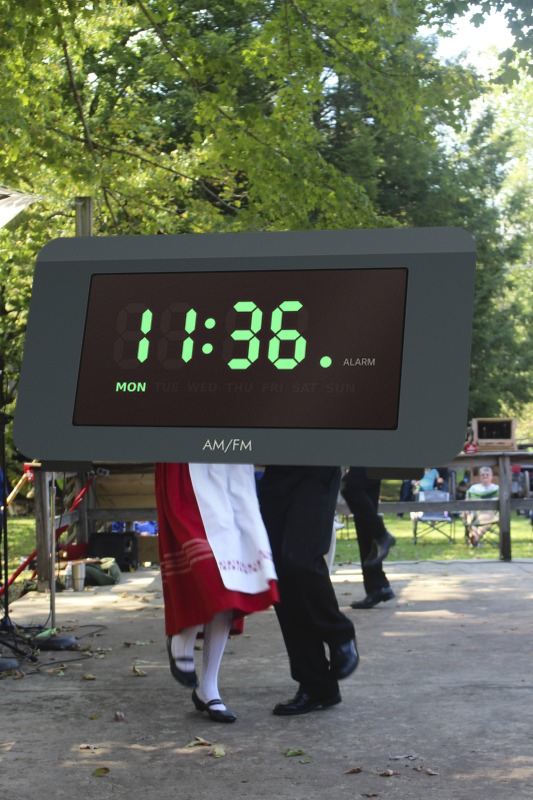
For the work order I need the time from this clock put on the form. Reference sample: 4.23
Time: 11.36
